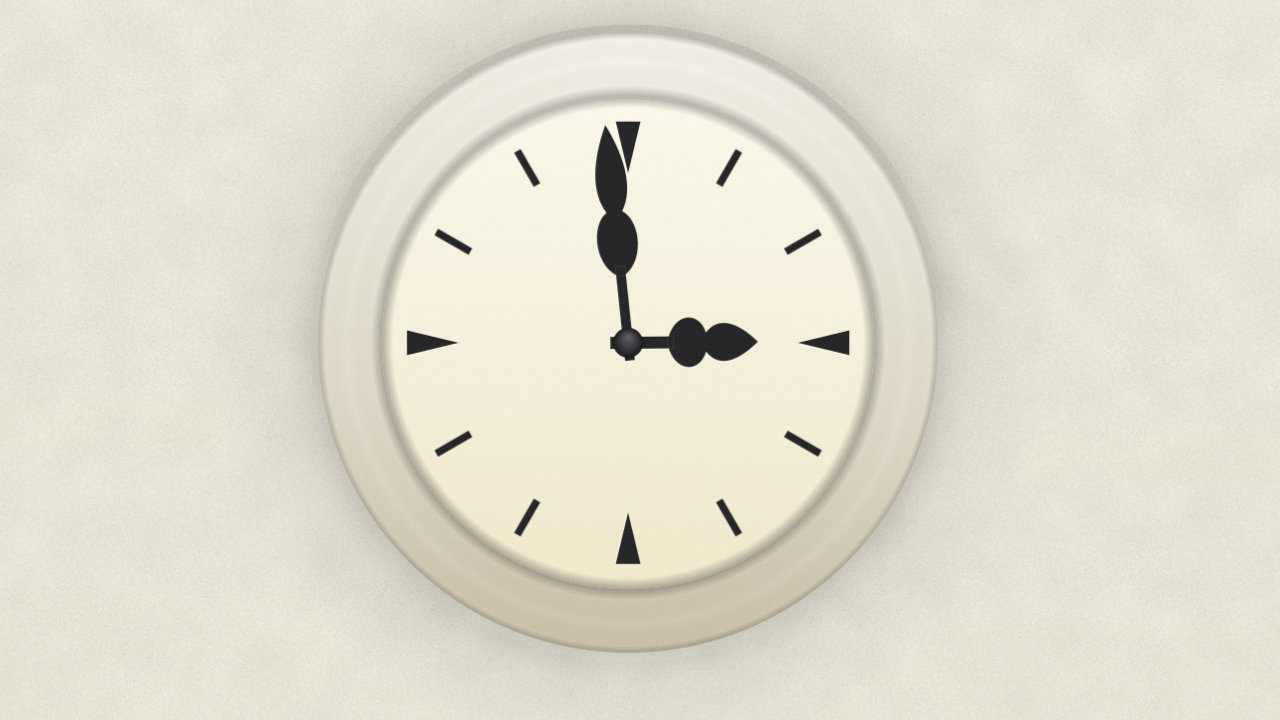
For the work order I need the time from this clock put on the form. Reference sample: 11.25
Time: 2.59
